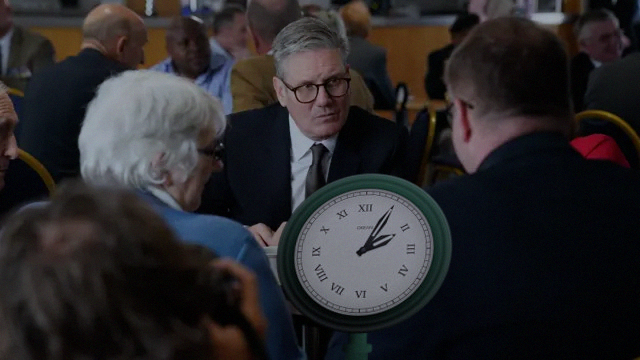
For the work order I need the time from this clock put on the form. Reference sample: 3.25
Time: 2.05
